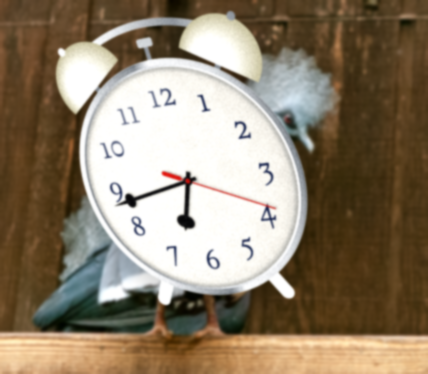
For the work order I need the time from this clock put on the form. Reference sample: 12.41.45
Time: 6.43.19
